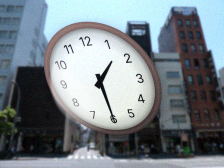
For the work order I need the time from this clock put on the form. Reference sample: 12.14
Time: 1.30
